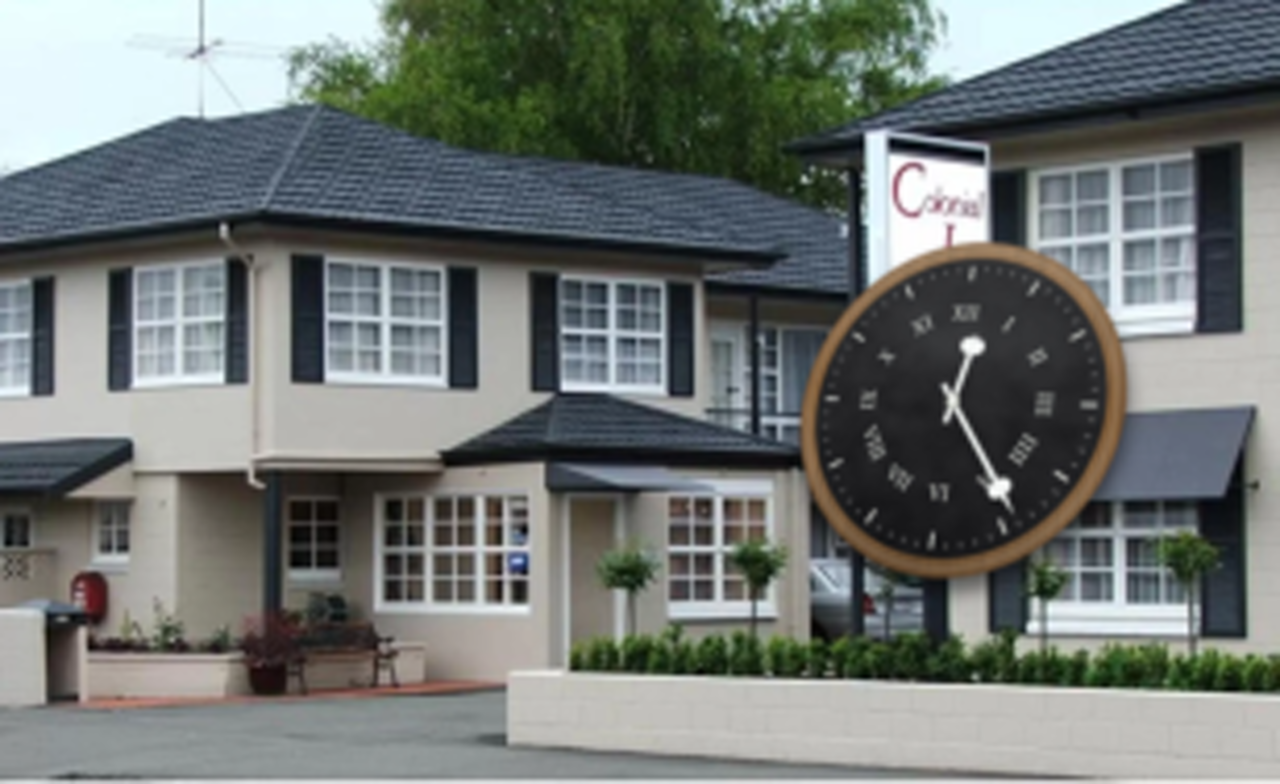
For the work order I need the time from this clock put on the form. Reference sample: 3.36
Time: 12.24
